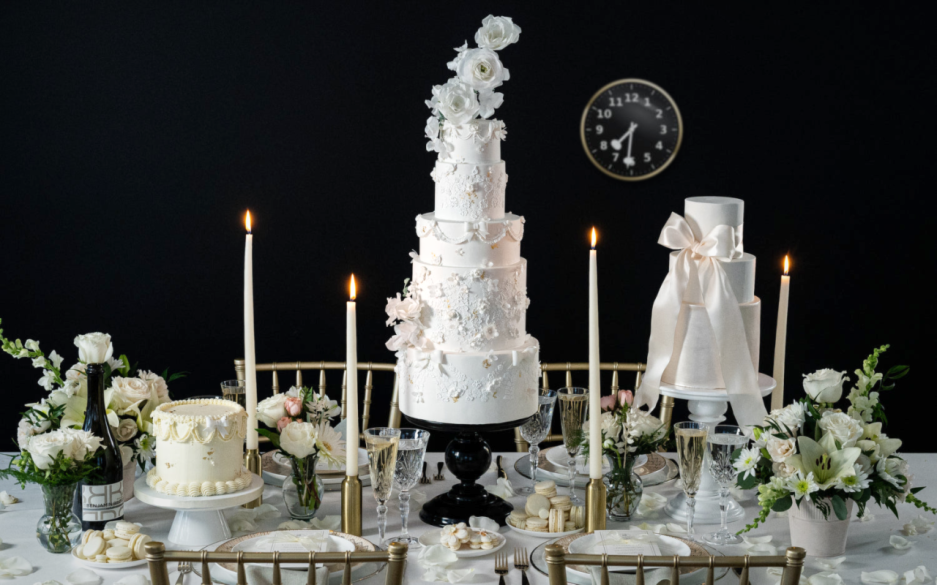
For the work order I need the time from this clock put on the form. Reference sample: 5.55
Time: 7.31
